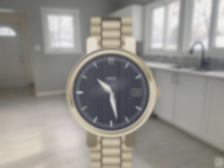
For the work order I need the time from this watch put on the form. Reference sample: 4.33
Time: 10.28
